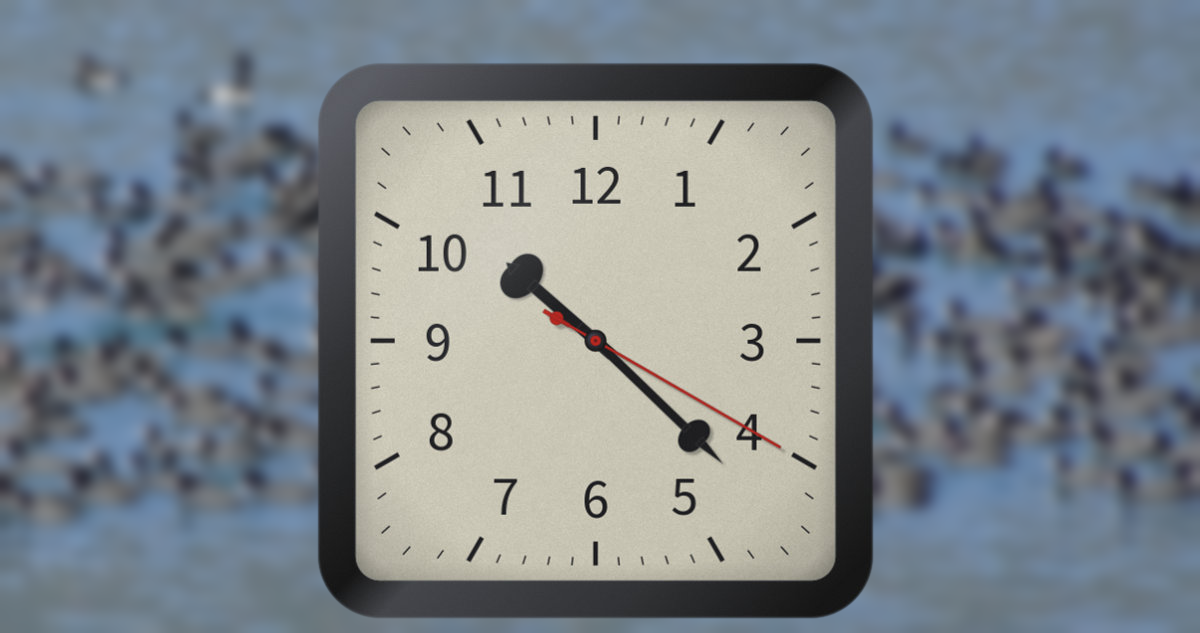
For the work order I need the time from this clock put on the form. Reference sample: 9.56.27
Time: 10.22.20
